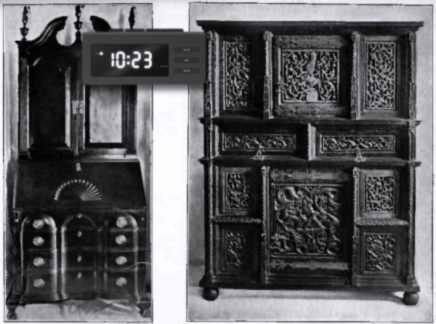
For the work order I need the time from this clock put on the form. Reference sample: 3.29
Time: 10.23
